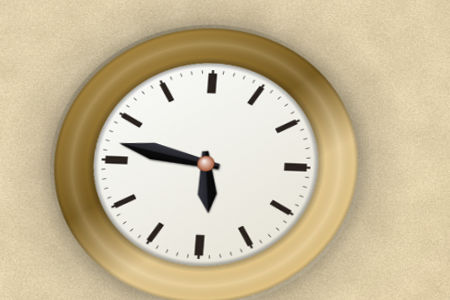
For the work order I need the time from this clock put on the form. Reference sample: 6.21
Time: 5.47
